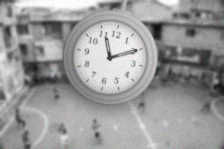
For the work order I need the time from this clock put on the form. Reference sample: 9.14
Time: 11.10
